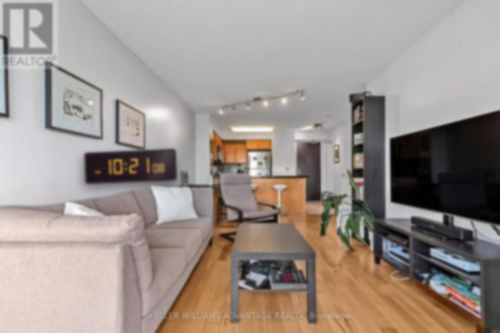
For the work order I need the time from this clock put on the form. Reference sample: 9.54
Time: 10.21
